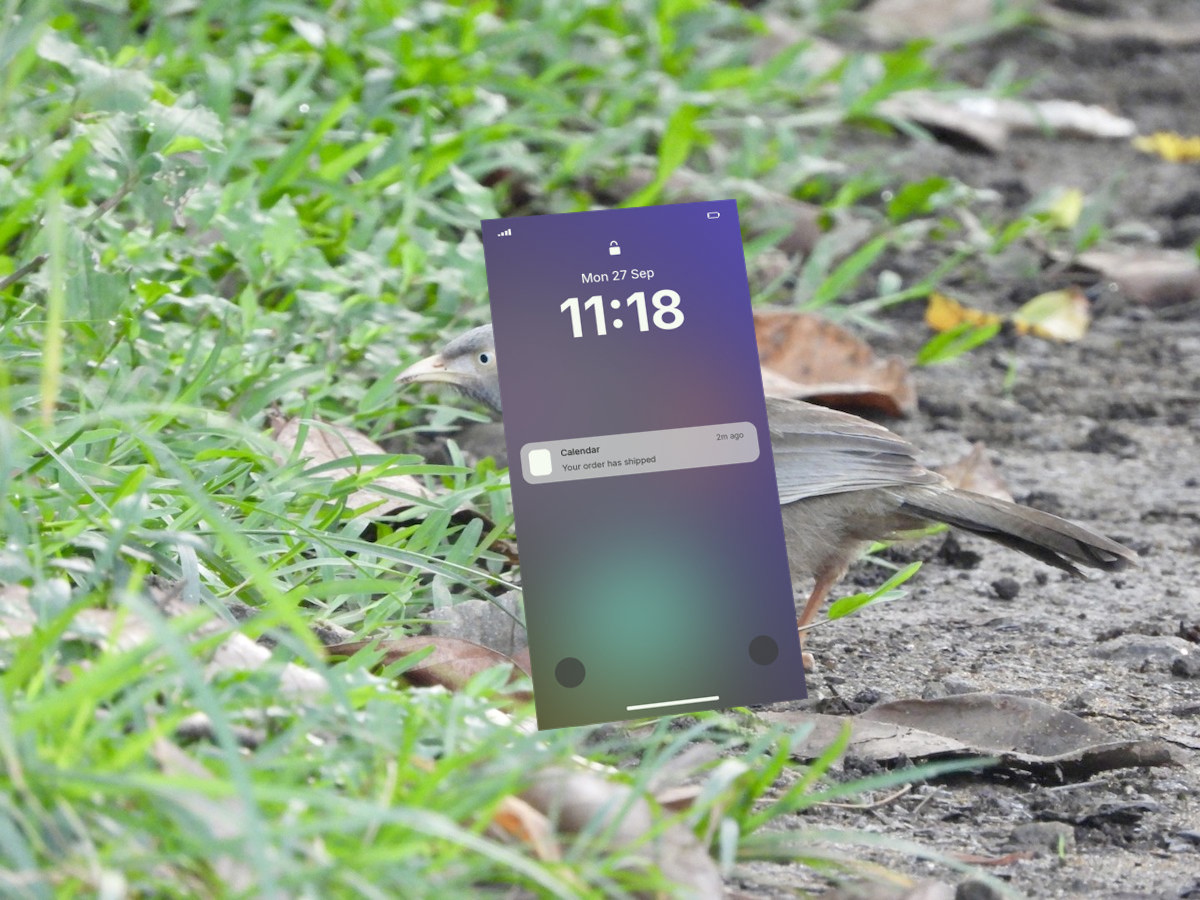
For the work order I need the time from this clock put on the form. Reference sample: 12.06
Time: 11.18
